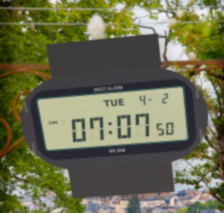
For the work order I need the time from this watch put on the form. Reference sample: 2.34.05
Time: 7.07.50
